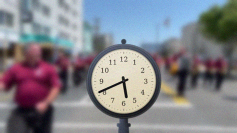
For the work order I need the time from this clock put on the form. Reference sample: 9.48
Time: 5.41
